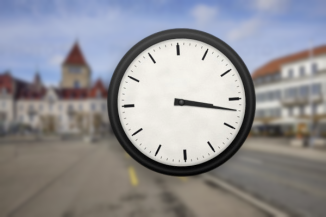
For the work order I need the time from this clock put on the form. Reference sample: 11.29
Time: 3.17
